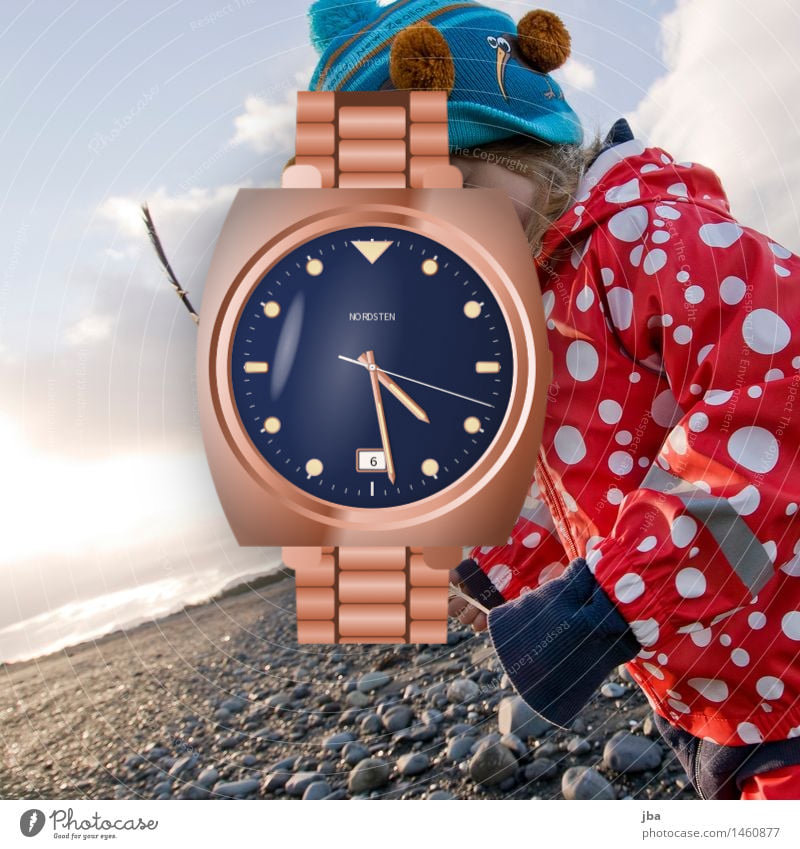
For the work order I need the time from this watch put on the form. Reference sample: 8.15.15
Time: 4.28.18
